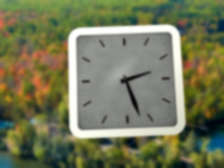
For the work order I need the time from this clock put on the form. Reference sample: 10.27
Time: 2.27
